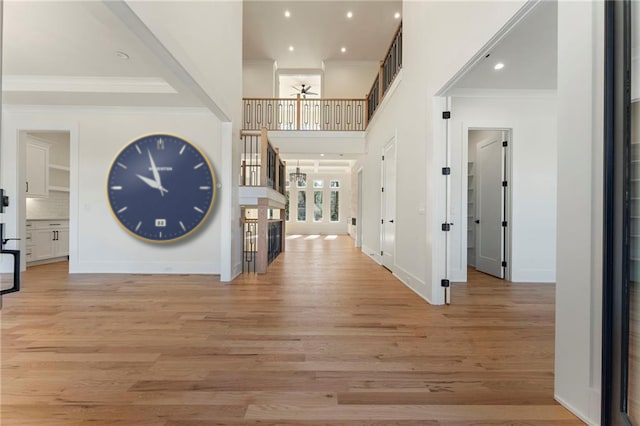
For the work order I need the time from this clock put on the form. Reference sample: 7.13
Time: 9.57
